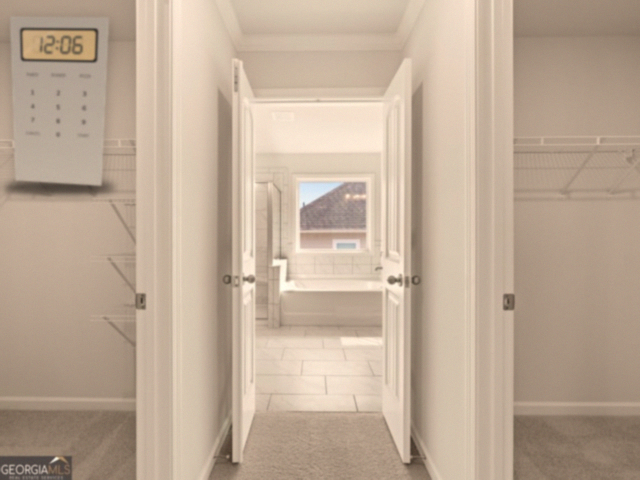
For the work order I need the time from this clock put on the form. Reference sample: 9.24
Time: 12.06
